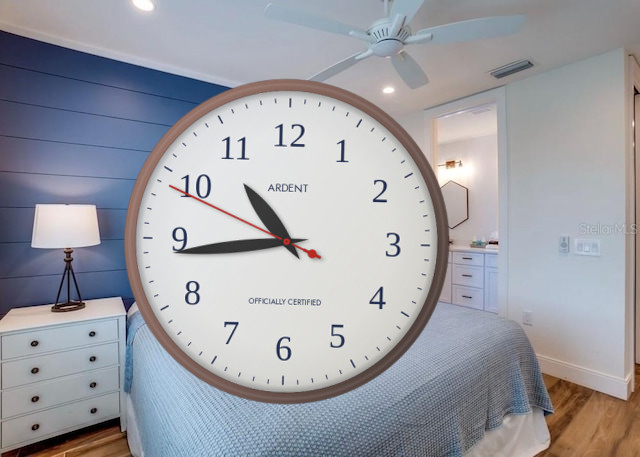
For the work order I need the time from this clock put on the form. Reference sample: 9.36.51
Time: 10.43.49
